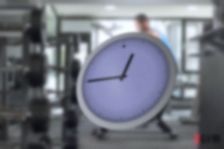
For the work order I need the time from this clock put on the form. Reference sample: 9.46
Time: 12.45
